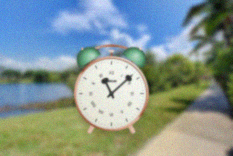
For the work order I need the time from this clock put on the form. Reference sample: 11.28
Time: 11.08
